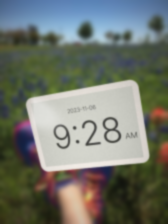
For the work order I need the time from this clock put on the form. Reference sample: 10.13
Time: 9.28
